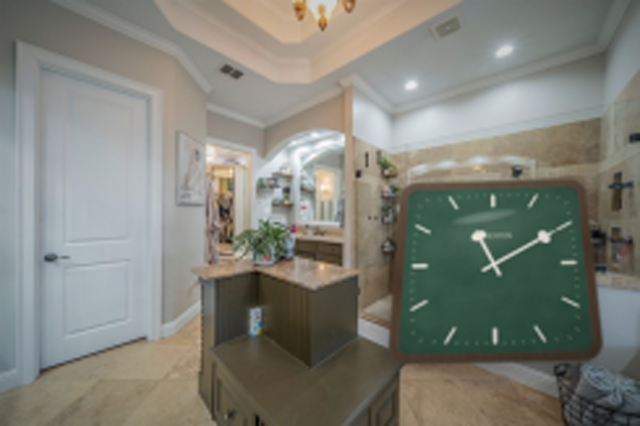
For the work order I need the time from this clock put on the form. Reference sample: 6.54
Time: 11.10
